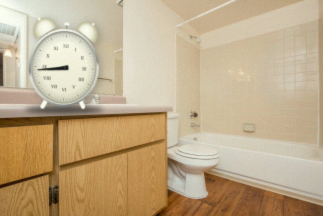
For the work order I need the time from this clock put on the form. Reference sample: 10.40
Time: 8.44
